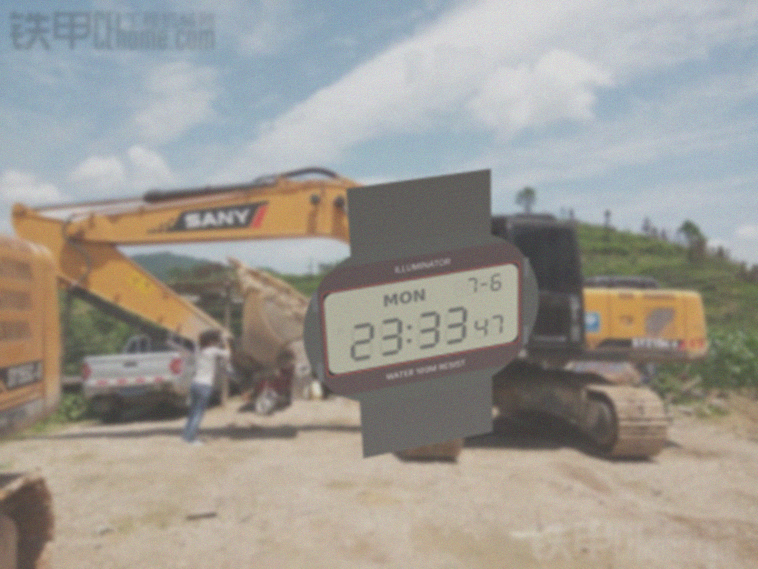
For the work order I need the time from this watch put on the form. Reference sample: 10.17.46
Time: 23.33.47
